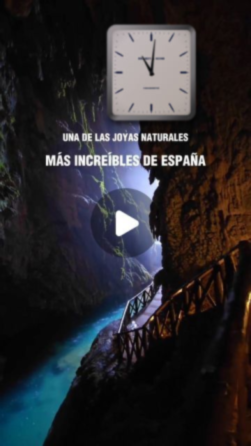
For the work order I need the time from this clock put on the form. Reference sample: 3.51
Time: 11.01
